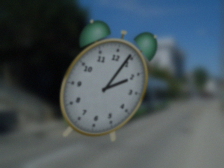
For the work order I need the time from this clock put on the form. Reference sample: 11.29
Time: 2.04
